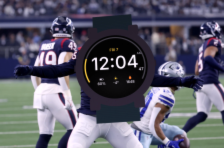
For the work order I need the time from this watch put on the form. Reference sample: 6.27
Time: 12.04
